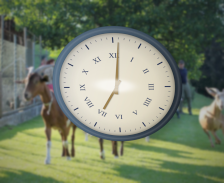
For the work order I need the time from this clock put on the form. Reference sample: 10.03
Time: 7.01
